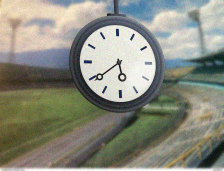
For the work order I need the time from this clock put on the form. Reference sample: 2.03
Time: 5.39
